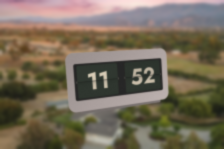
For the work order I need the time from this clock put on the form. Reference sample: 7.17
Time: 11.52
